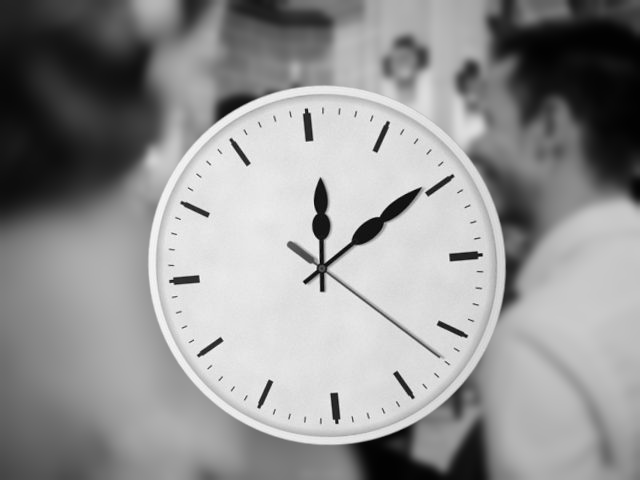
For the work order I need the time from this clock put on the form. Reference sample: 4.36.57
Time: 12.09.22
